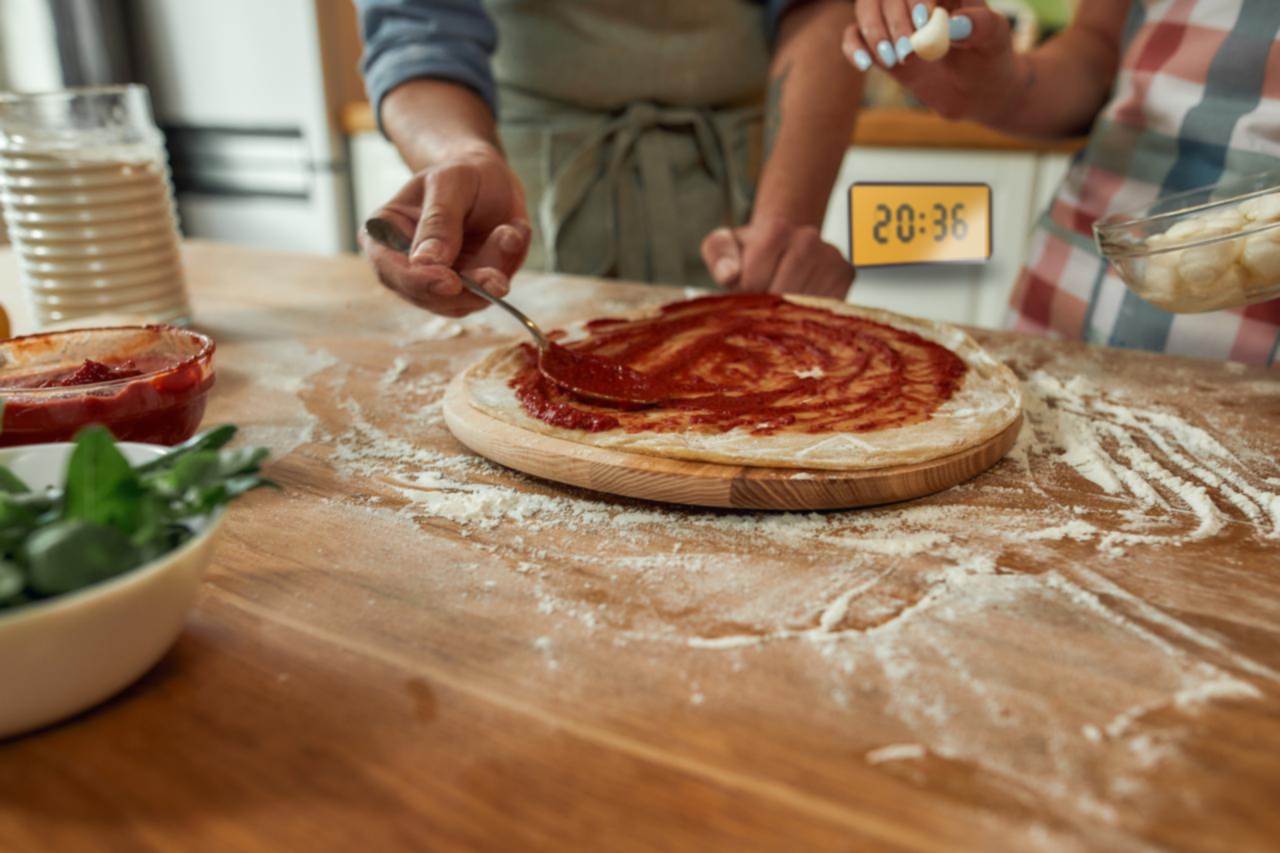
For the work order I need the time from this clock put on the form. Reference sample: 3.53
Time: 20.36
